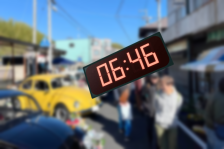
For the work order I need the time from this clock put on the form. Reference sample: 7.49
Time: 6.46
